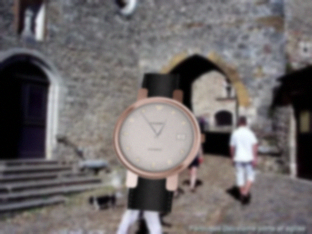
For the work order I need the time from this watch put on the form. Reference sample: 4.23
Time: 12.54
